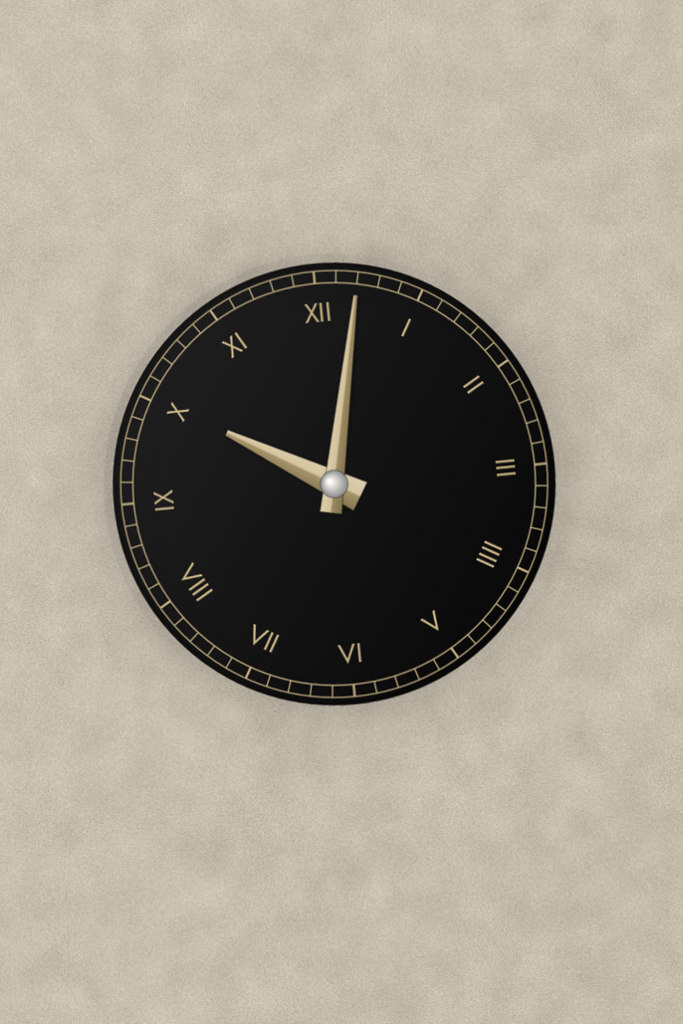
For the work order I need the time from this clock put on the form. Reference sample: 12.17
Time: 10.02
